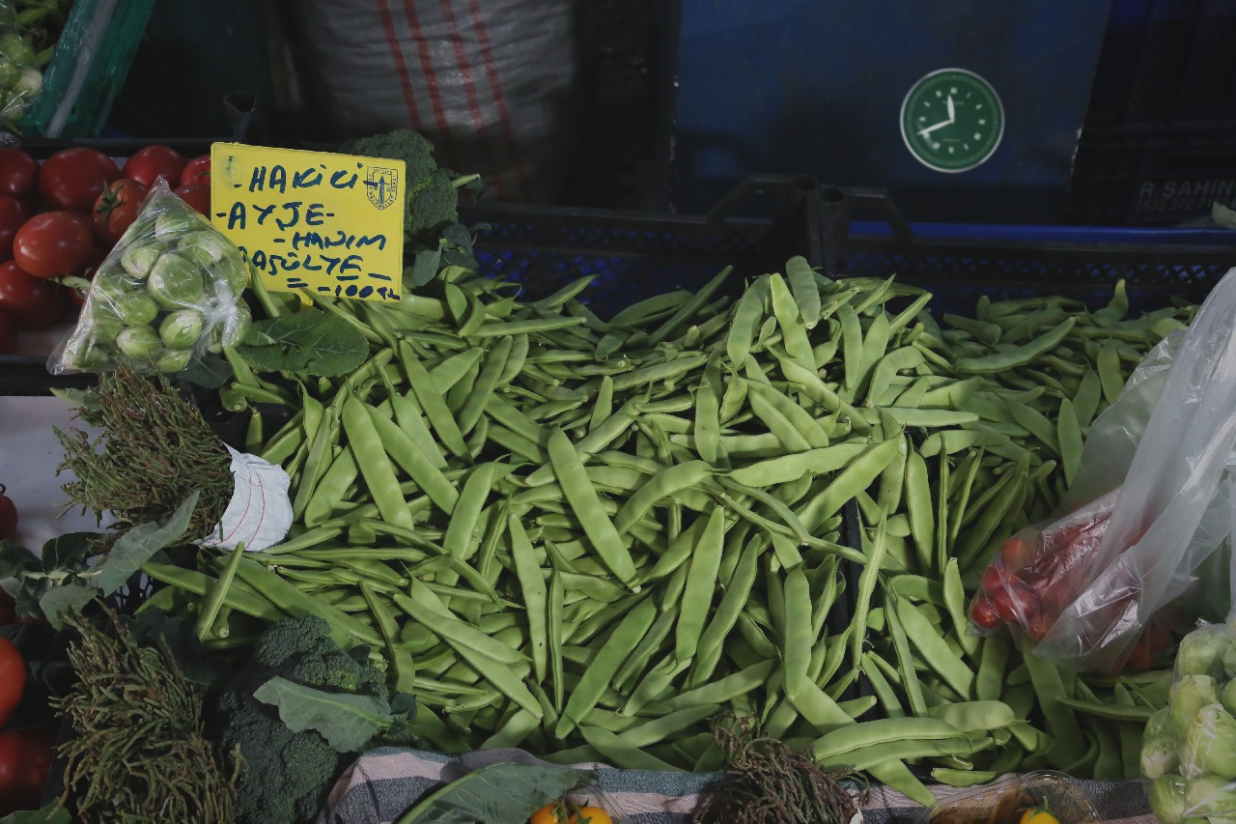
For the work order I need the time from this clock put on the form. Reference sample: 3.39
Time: 11.41
